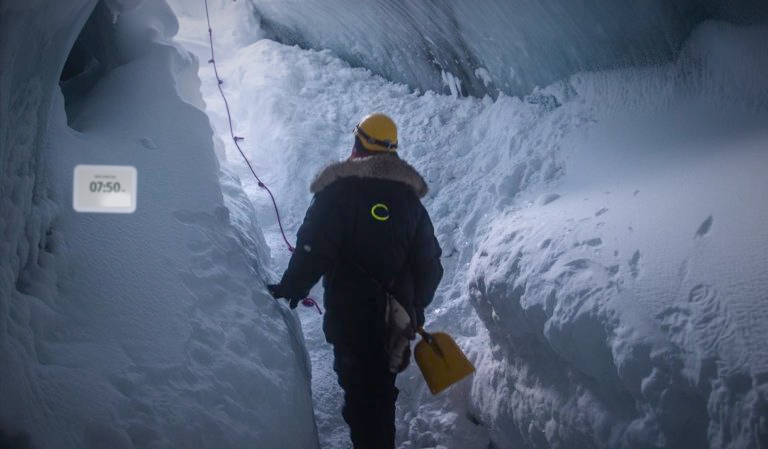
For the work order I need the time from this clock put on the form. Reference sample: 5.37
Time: 7.50
